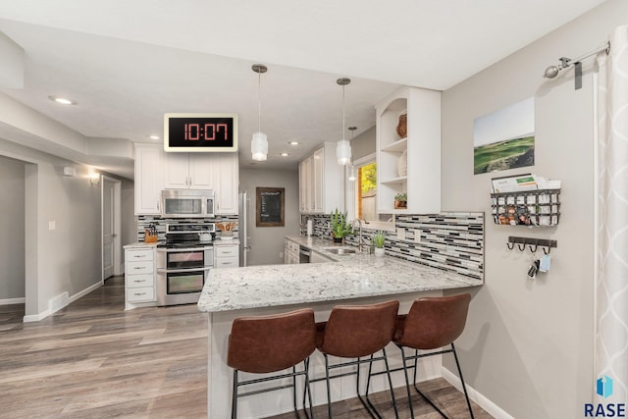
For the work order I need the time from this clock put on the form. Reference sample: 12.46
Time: 10.07
